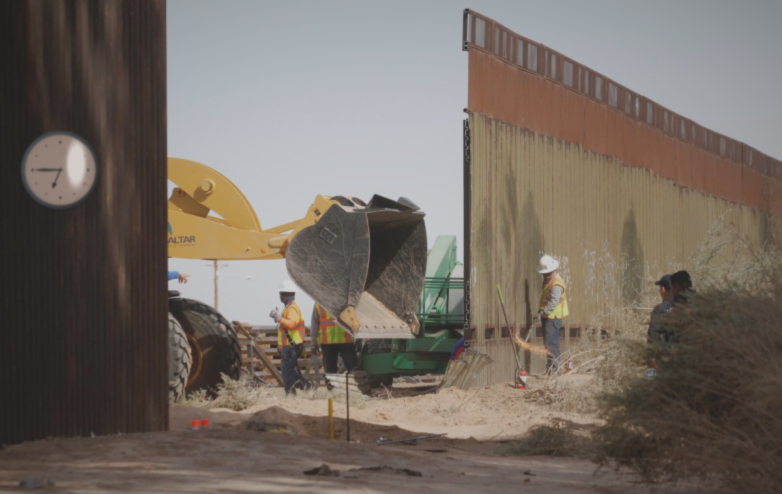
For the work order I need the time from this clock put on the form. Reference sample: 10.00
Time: 6.45
